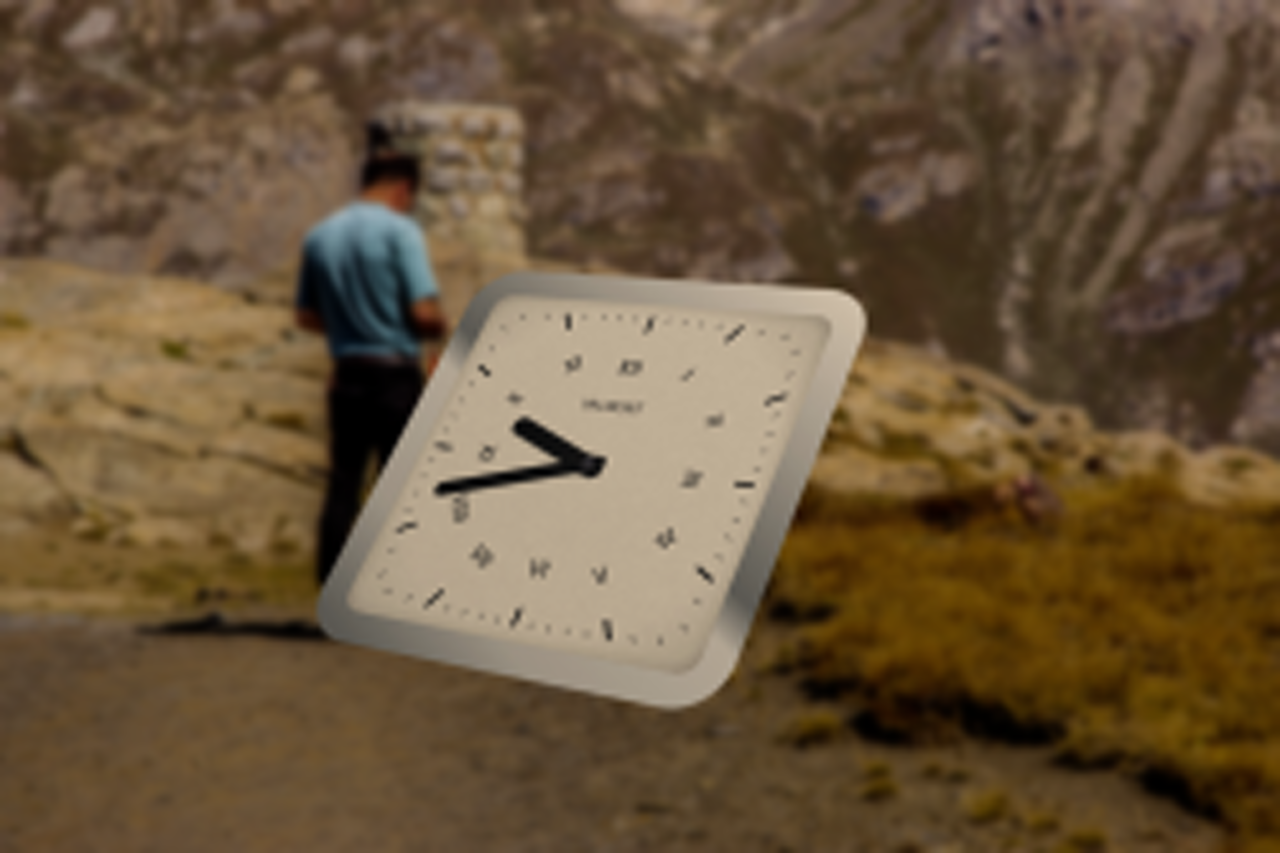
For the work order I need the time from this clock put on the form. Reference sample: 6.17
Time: 9.42
